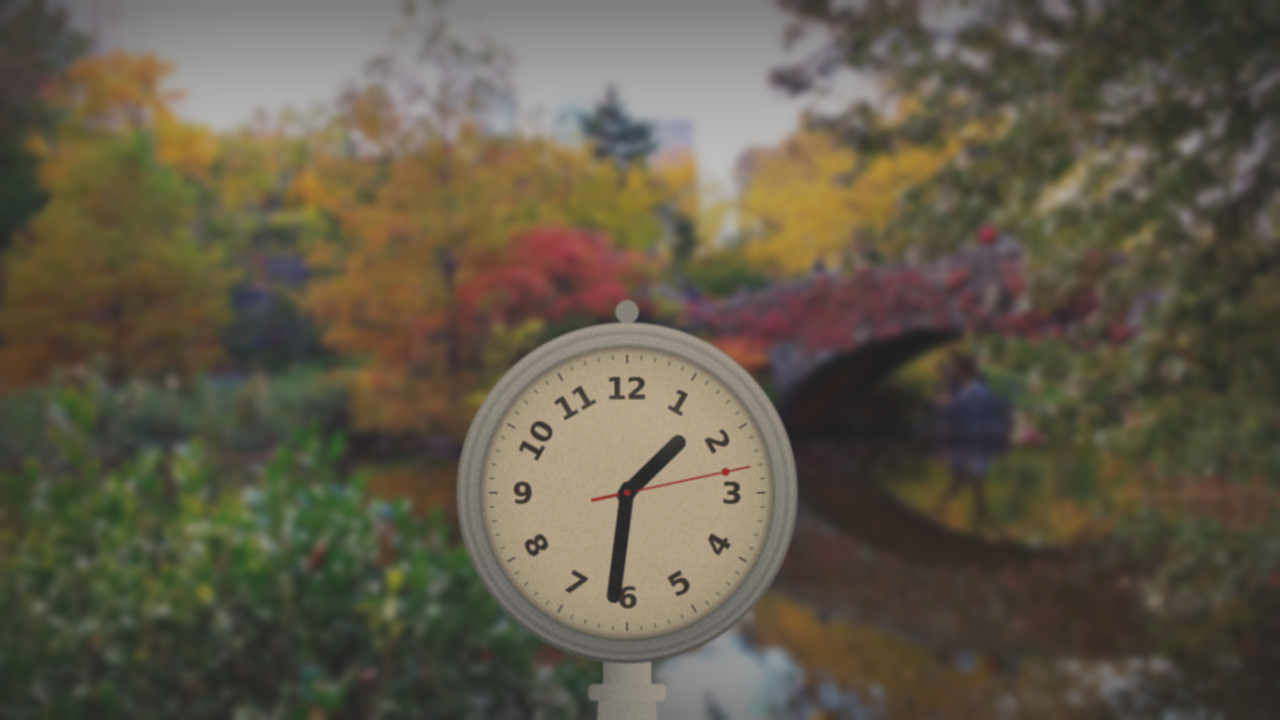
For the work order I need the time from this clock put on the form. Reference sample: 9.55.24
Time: 1.31.13
